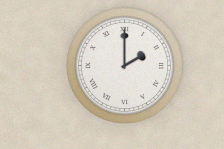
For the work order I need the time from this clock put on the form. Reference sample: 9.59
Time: 2.00
